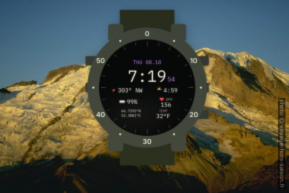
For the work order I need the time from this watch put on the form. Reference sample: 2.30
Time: 7.19
